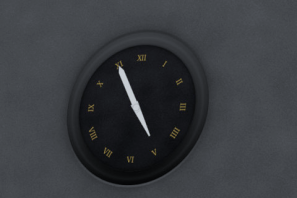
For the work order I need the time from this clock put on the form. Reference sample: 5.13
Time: 4.55
